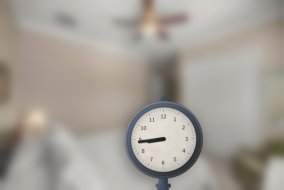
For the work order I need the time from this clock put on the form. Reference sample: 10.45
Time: 8.44
